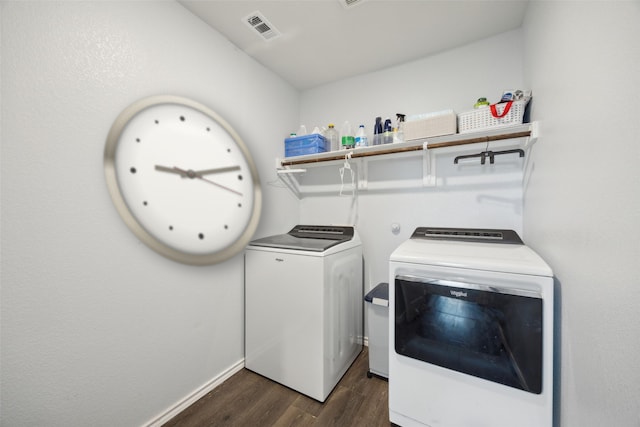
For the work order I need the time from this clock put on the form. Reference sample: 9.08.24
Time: 9.13.18
